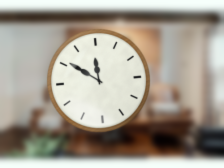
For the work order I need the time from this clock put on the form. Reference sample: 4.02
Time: 11.51
